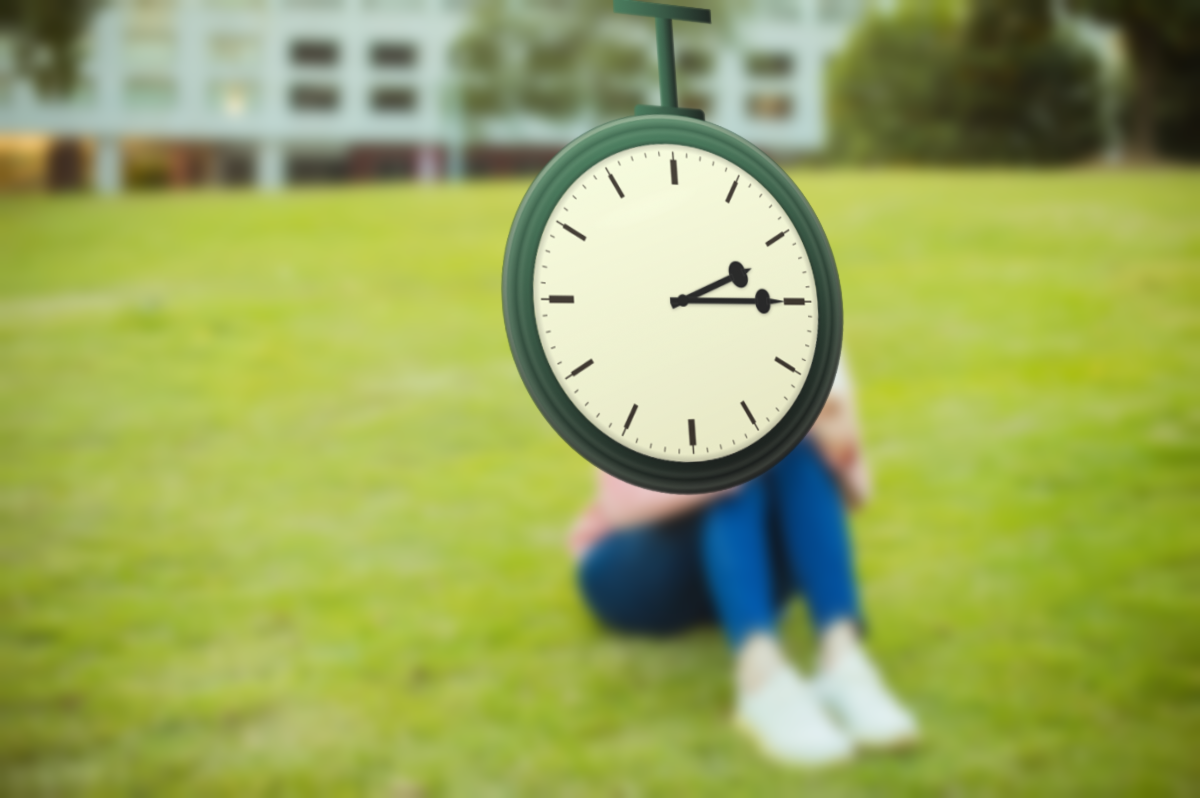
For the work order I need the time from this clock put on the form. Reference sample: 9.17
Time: 2.15
